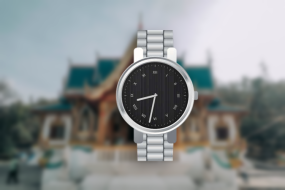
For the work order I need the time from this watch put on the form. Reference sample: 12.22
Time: 8.32
